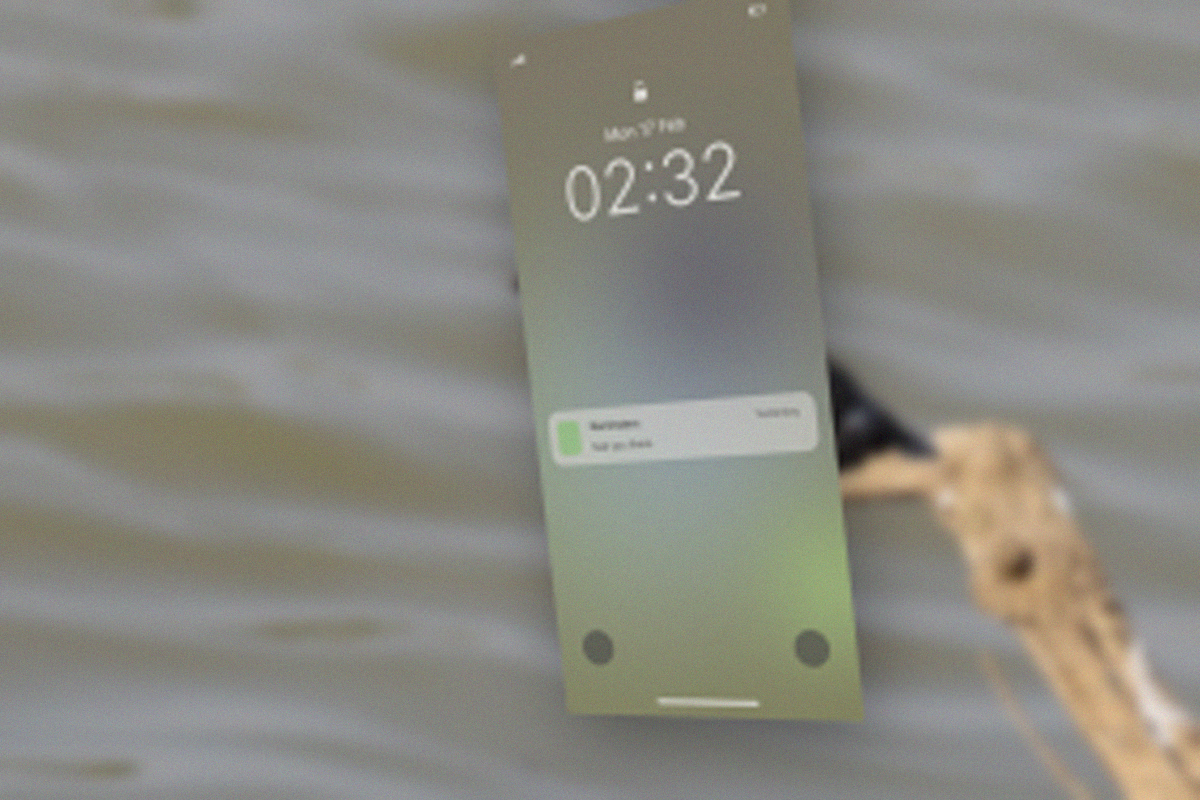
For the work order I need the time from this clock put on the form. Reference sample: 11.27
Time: 2.32
